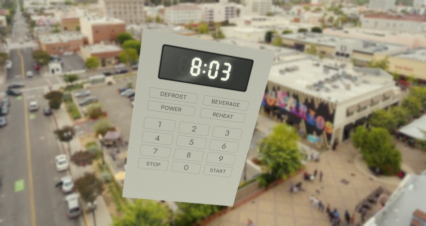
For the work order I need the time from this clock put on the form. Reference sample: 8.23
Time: 8.03
